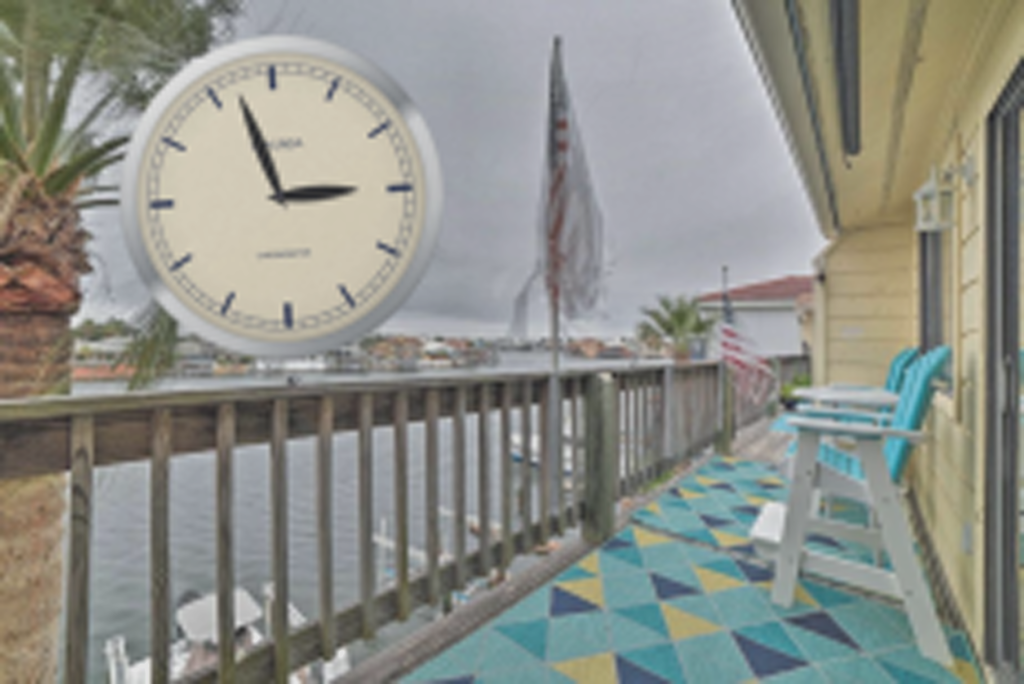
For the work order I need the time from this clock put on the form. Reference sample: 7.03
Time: 2.57
